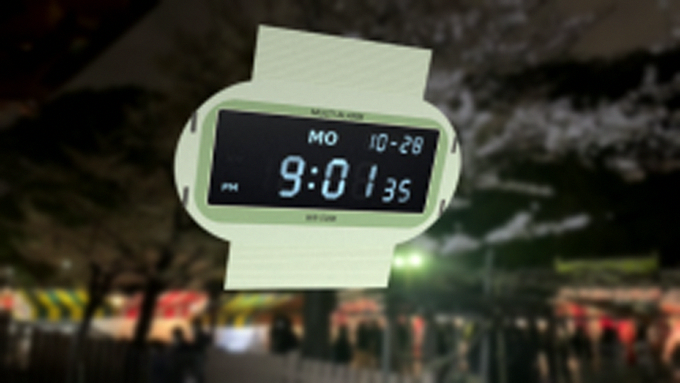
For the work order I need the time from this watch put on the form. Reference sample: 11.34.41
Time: 9.01.35
